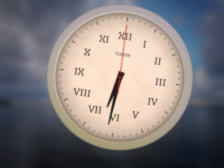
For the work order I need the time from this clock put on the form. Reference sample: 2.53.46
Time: 6.31.00
